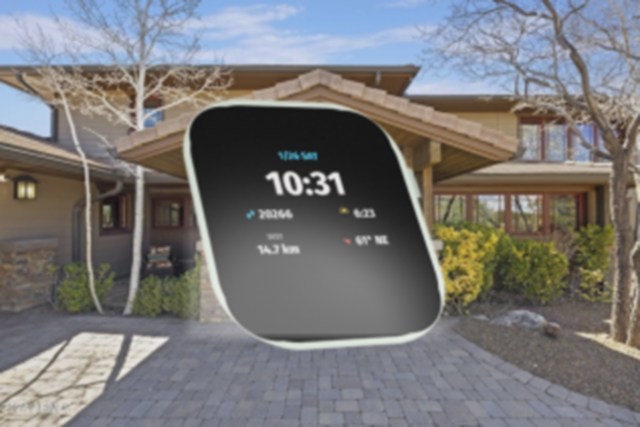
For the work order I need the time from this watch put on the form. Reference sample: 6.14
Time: 10.31
